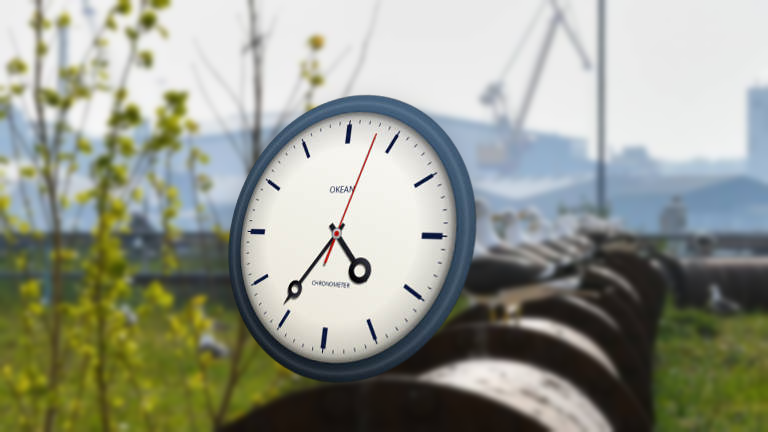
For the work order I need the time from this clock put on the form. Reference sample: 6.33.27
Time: 4.36.03
